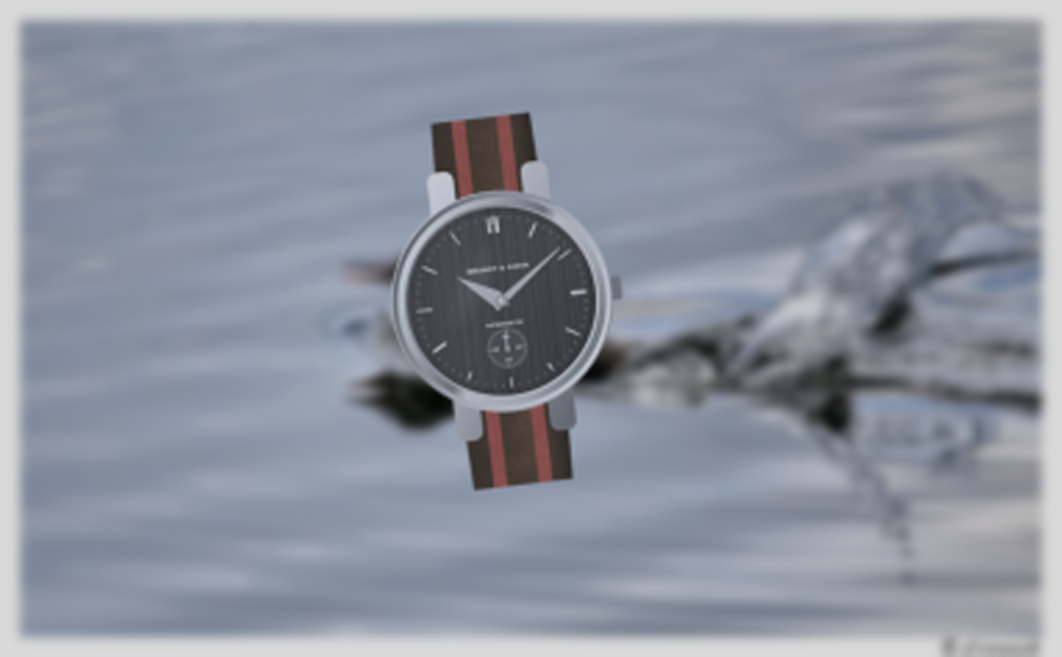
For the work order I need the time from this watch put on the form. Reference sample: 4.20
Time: 10.09
